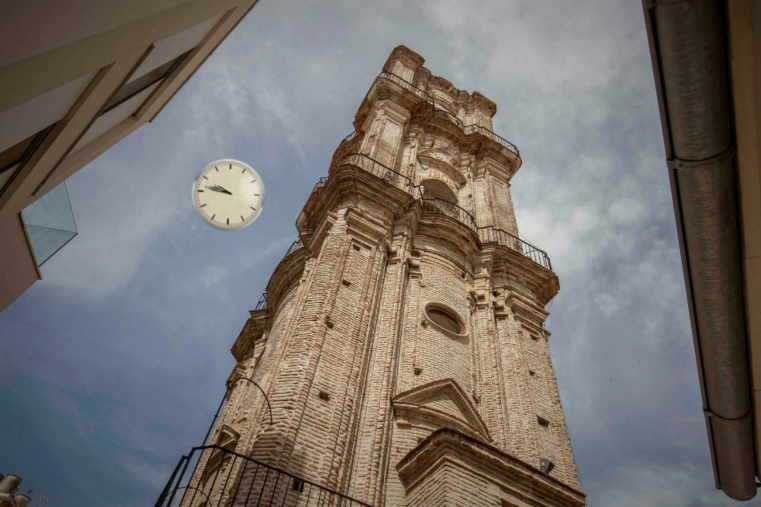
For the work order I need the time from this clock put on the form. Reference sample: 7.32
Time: 9.47
